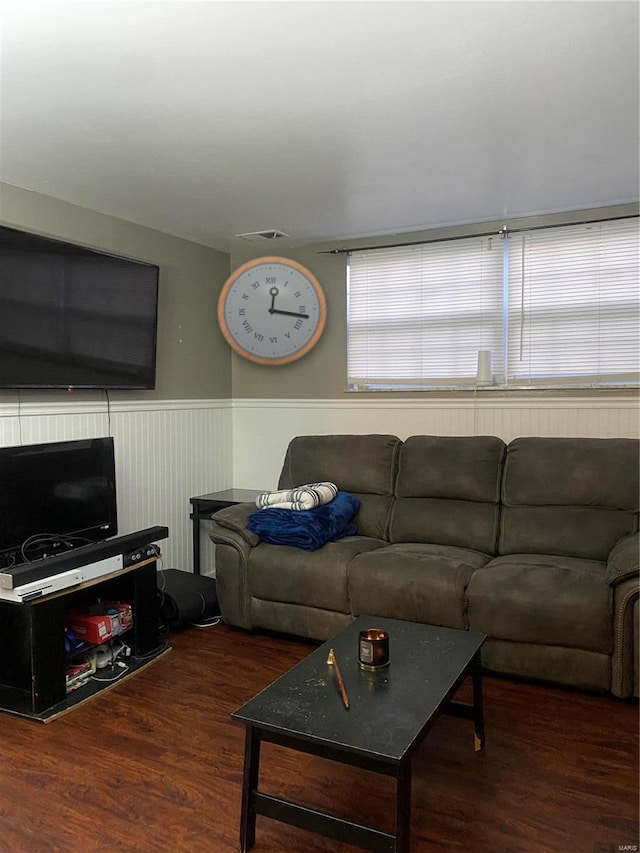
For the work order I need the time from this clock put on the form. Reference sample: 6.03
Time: 12.17
